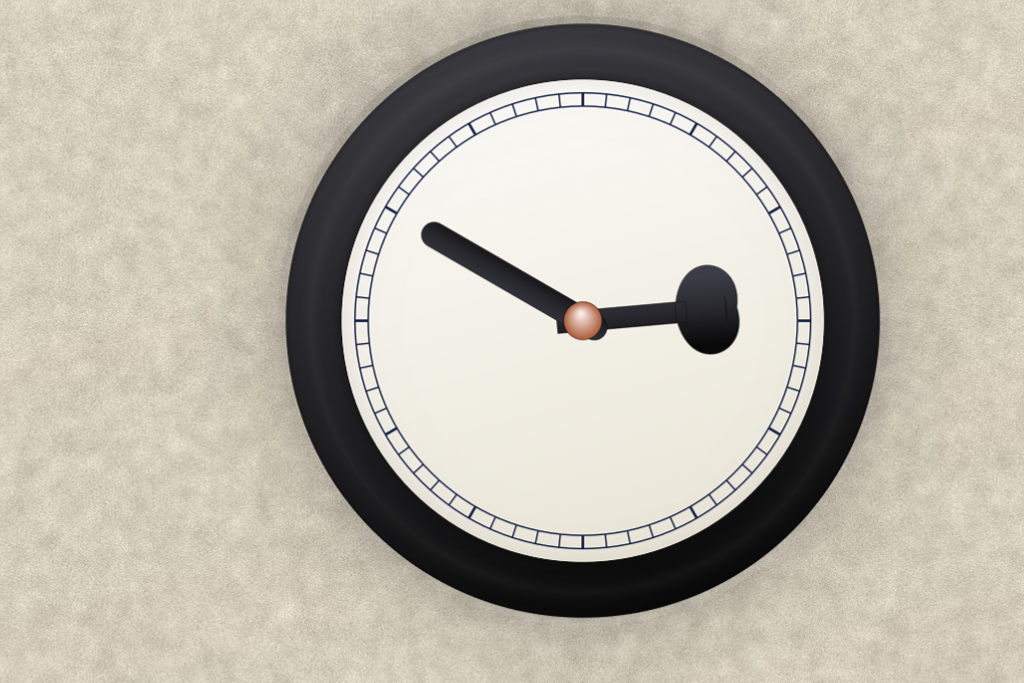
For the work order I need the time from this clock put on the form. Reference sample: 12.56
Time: 2.50
